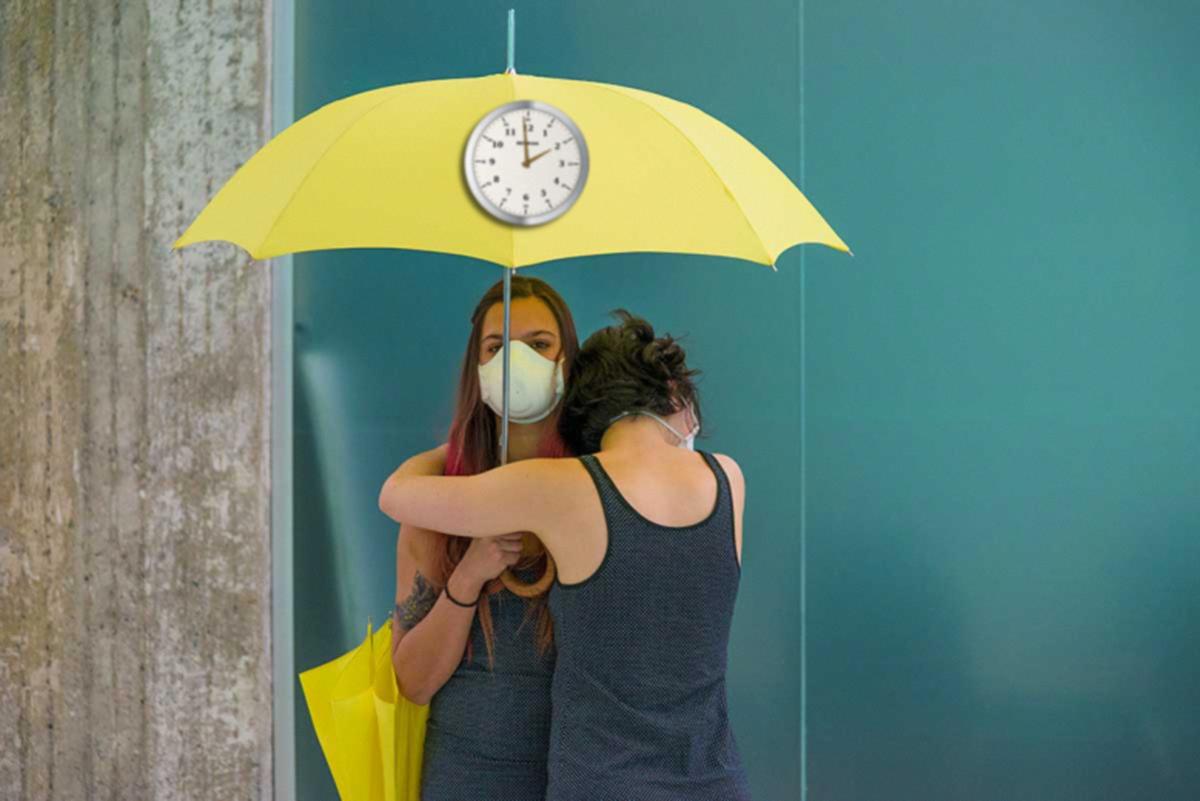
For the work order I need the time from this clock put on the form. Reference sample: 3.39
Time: 1.59
